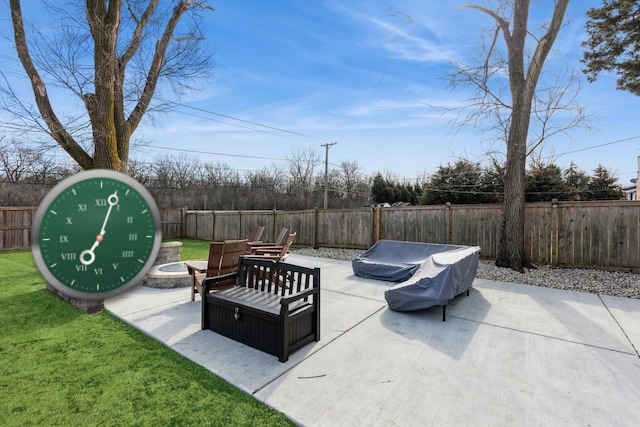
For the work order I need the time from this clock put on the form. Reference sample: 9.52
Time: 7.03
